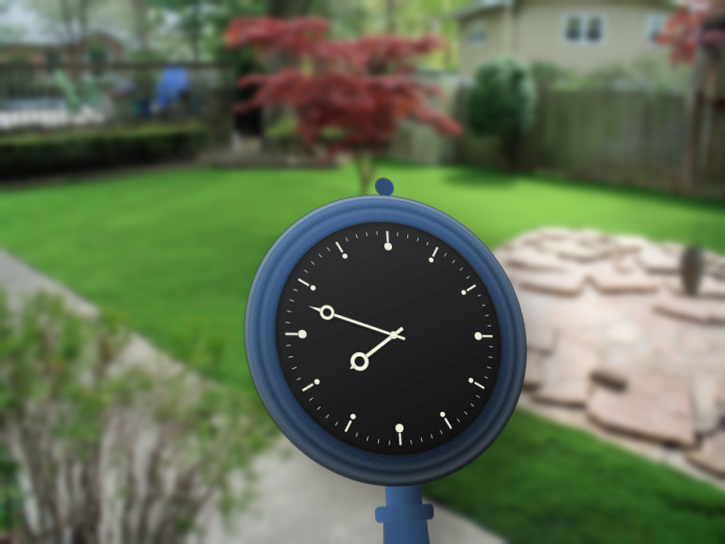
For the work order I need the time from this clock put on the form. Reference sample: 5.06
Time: 7.48
